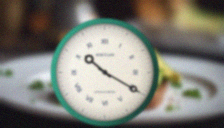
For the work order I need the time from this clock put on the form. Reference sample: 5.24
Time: 10.20
